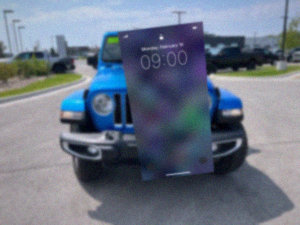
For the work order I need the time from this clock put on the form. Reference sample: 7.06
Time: 9.00
